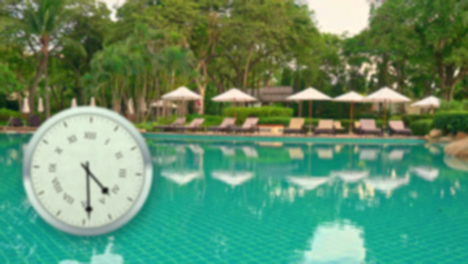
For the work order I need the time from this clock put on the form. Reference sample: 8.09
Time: 4.29
